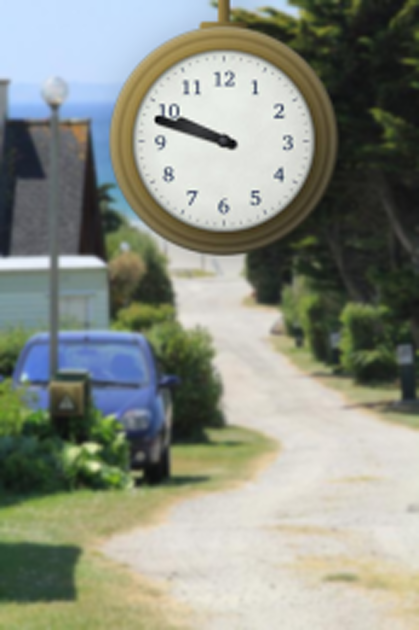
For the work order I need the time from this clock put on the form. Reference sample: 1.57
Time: 9.48
